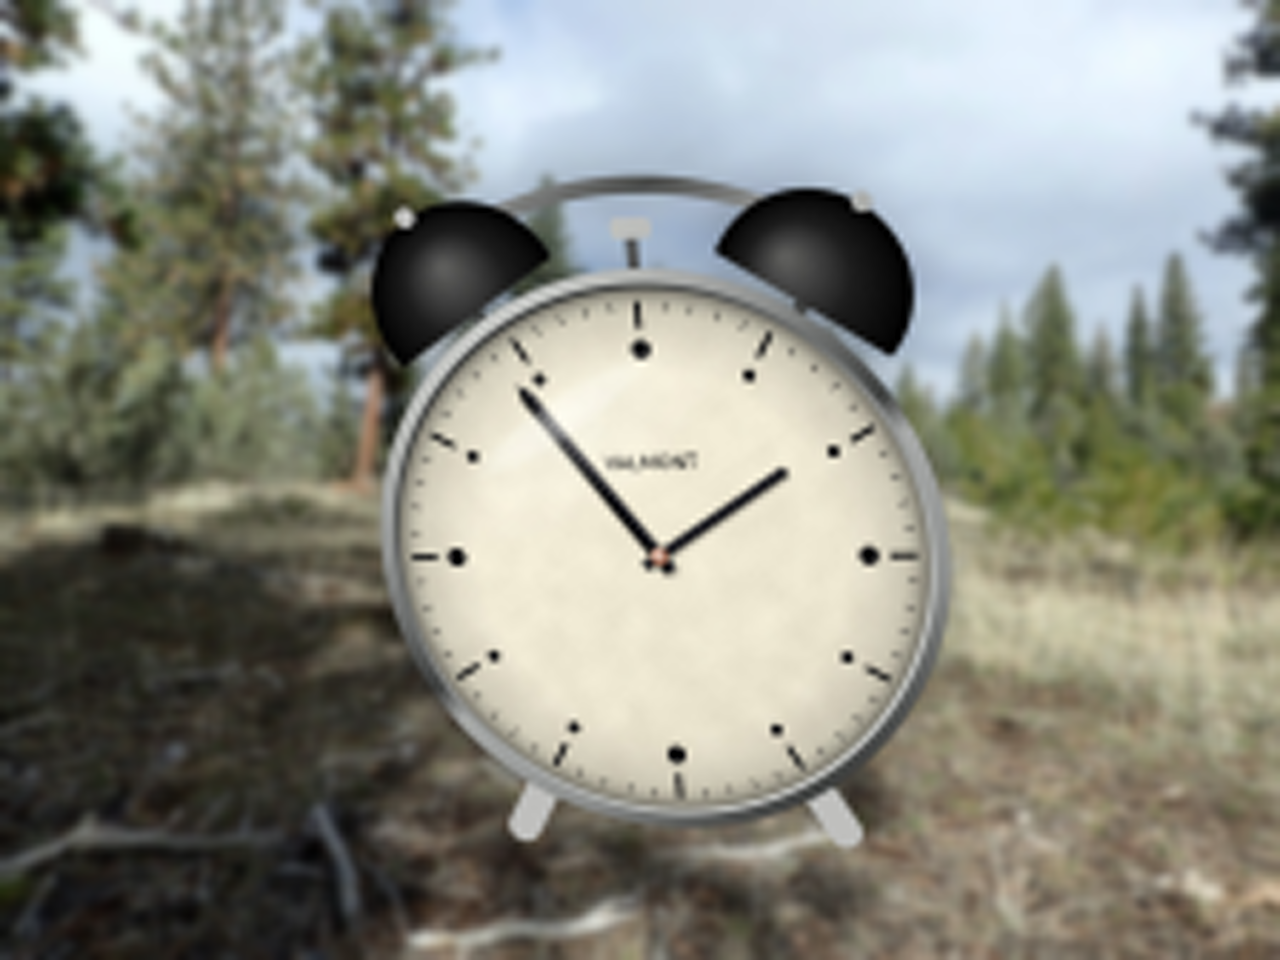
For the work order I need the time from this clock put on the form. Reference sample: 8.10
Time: 1.54
